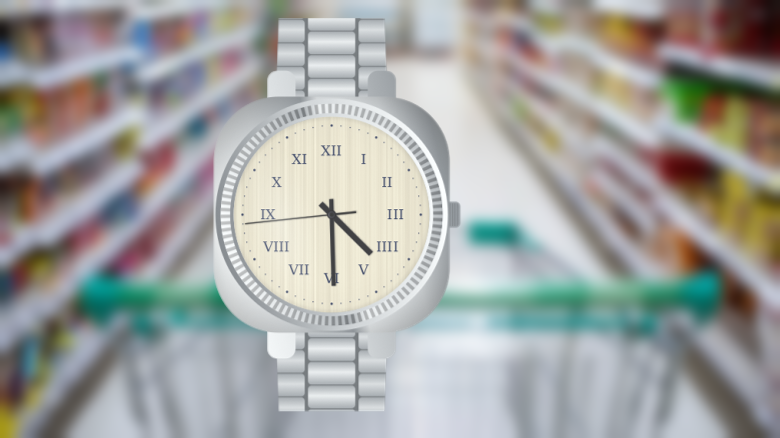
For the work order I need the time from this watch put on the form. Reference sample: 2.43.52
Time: 4.29.44
